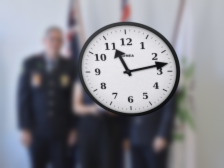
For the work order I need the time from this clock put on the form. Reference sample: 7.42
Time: 11.13
